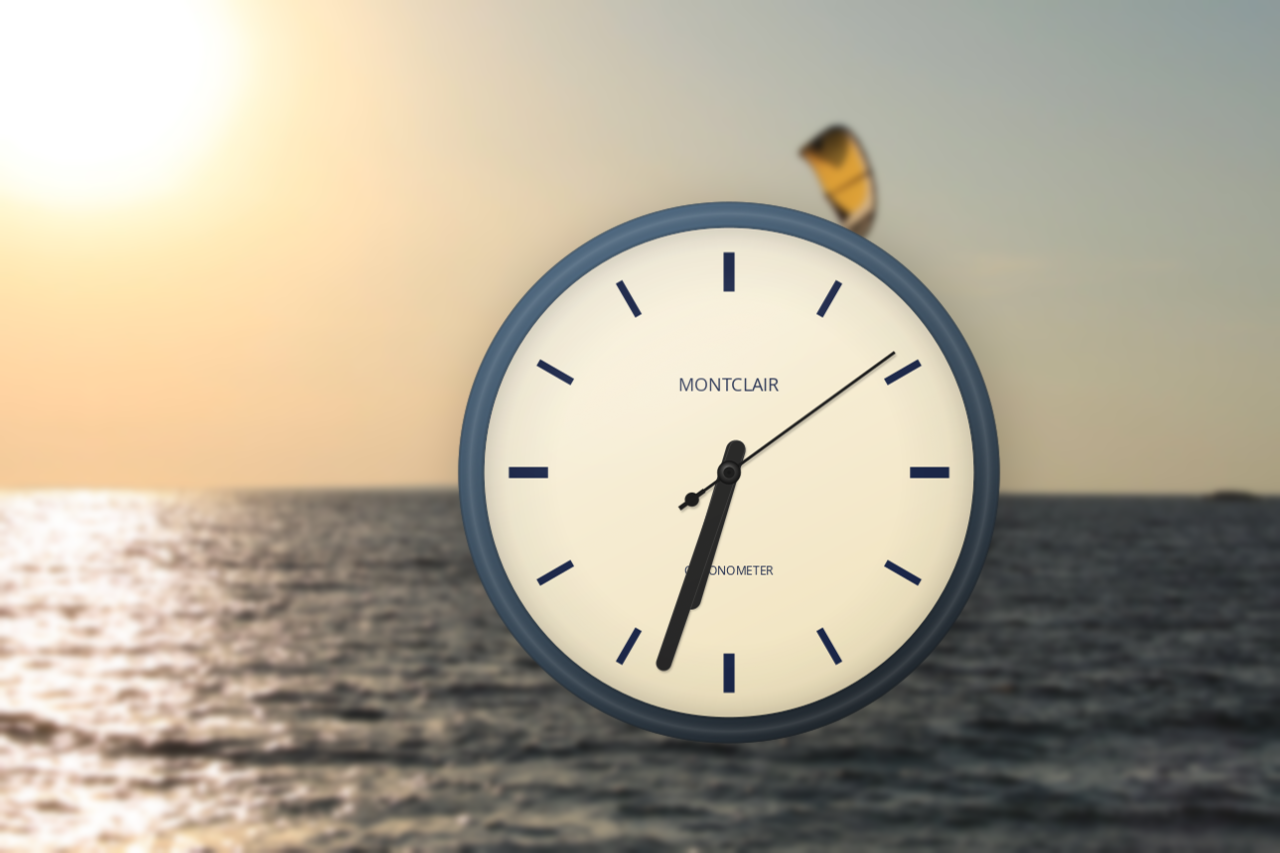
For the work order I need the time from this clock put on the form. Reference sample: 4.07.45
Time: 6.33.09
